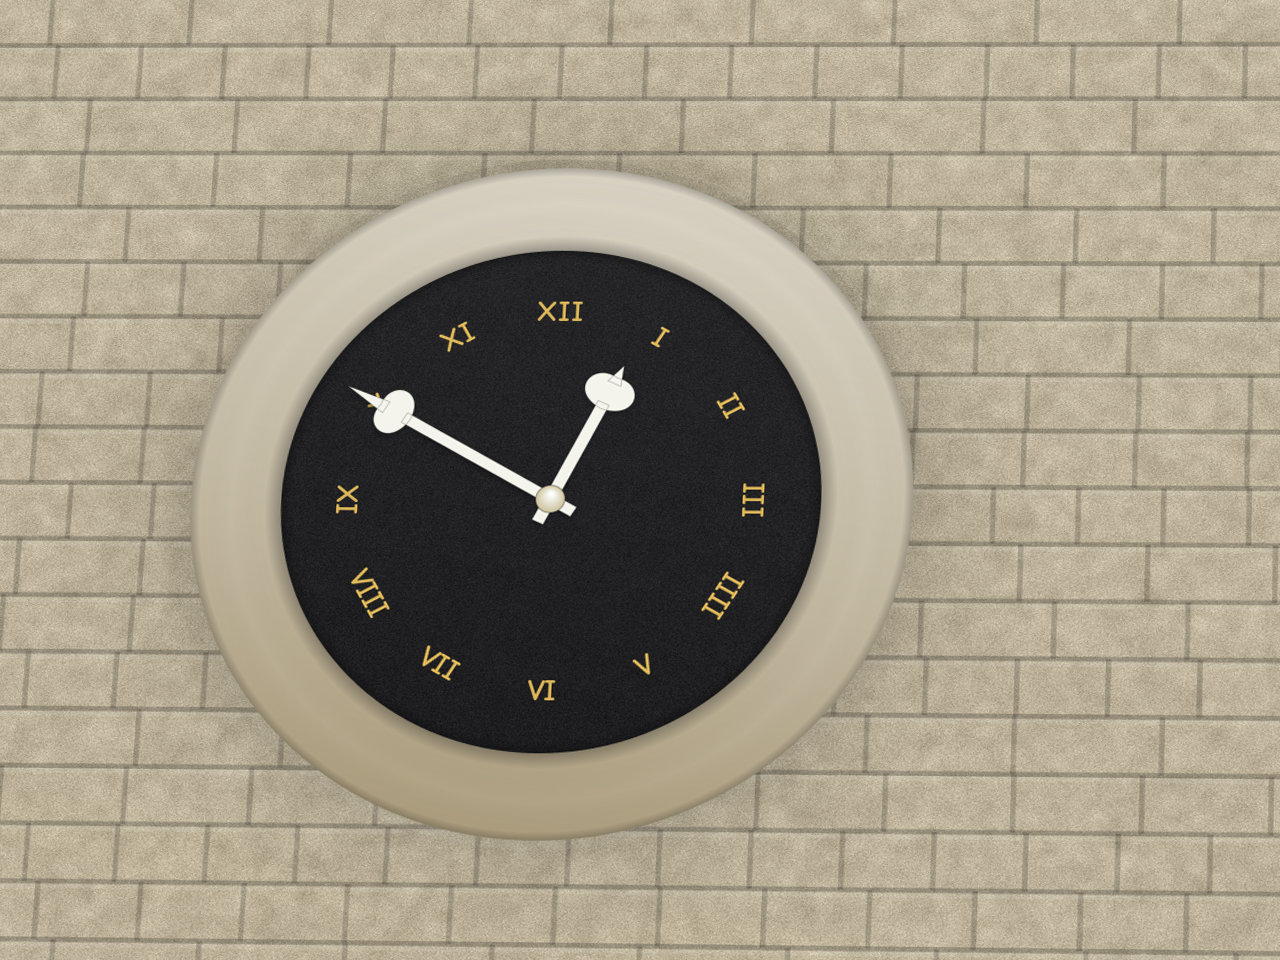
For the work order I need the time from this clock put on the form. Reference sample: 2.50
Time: 12.50
